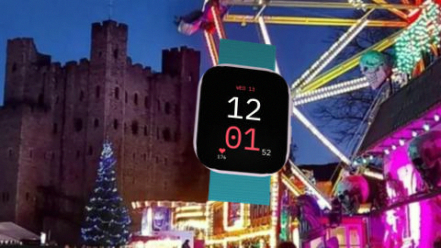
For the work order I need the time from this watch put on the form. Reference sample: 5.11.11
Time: 12.01.52
